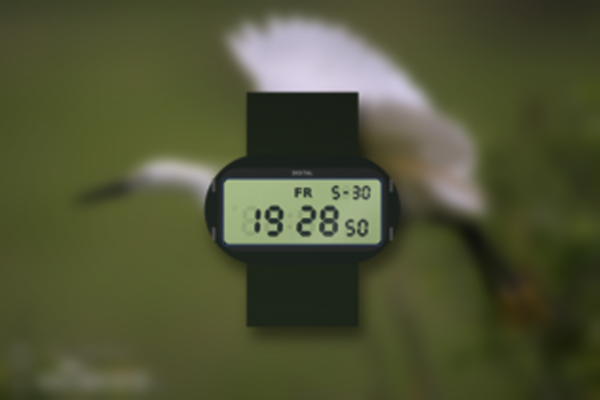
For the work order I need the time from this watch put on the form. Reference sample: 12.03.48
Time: 19.28.50
